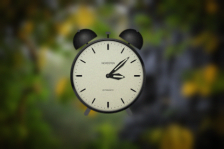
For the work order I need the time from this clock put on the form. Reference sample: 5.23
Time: 3.08
